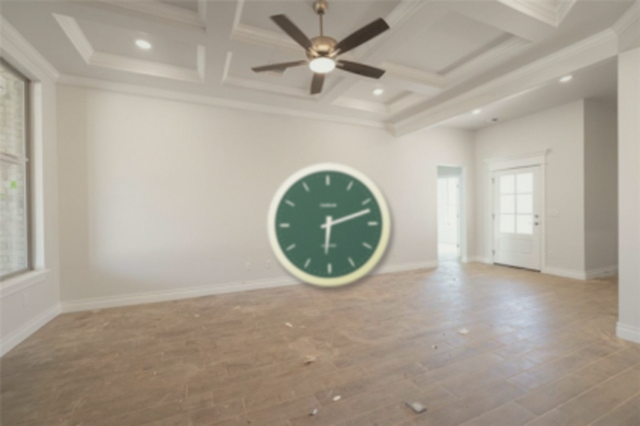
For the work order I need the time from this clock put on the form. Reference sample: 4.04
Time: 6.12
